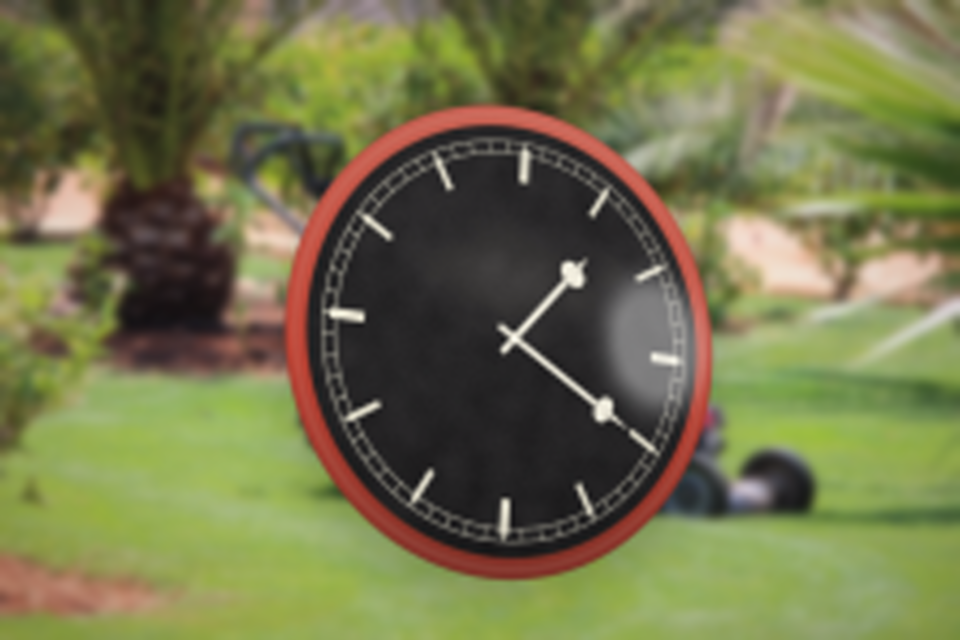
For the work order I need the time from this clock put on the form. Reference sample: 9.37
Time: 1.20
